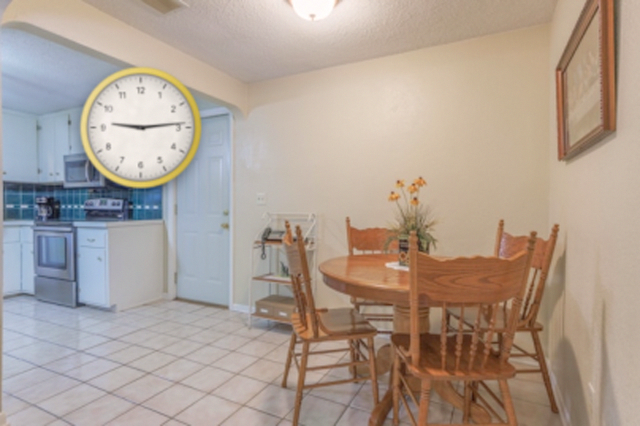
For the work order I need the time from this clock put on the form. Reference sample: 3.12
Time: 9.14
